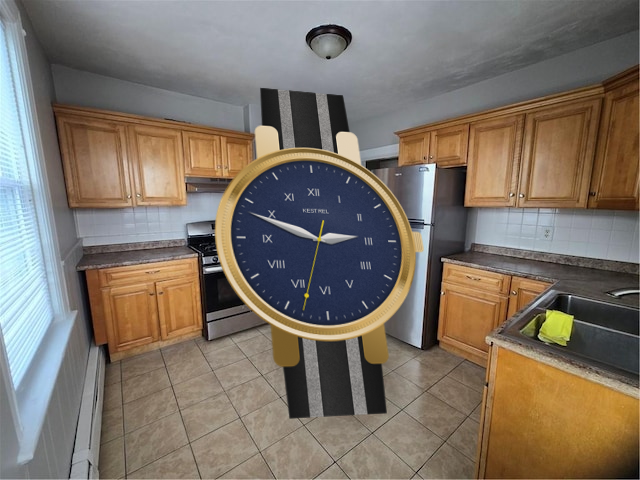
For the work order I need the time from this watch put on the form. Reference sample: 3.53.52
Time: 2.48.33
